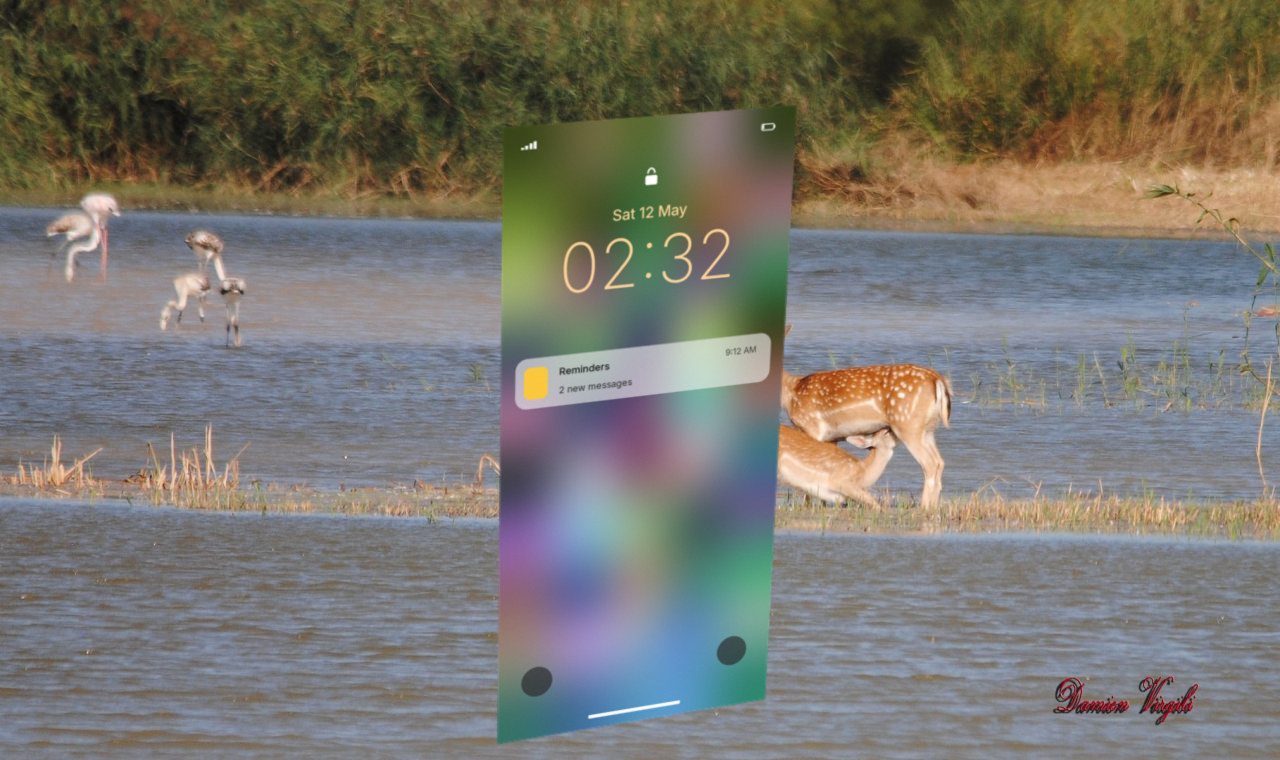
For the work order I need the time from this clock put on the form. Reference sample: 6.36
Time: 2.32
